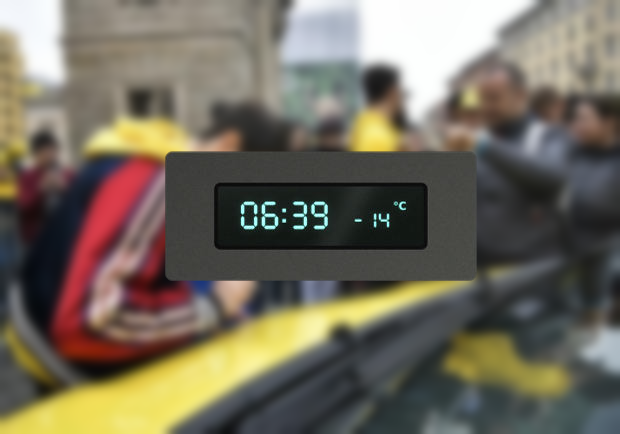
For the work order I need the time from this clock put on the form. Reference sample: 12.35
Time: 6.39
